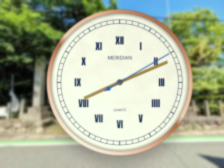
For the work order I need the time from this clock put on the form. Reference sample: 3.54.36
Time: 8.11.10
